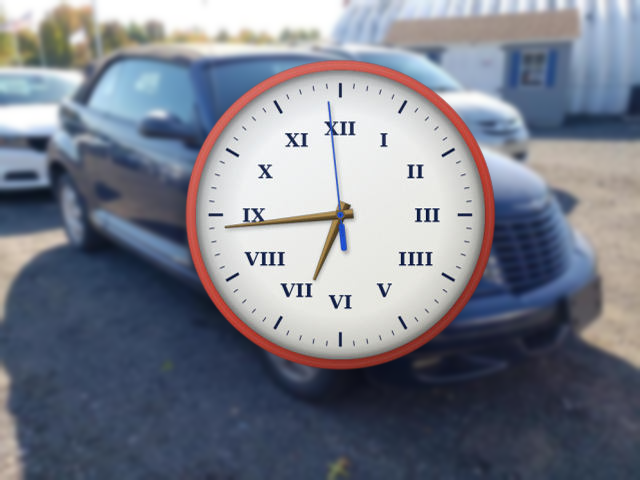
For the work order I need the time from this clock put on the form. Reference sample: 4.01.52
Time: 6.43.59
